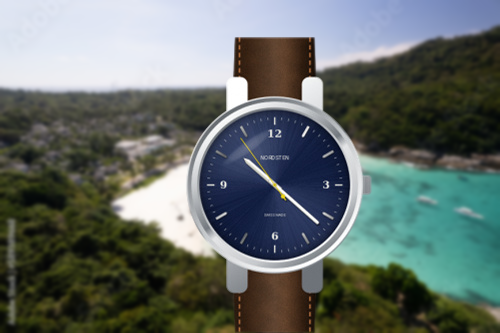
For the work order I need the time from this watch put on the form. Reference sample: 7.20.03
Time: 10.21.54
